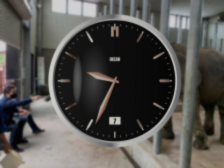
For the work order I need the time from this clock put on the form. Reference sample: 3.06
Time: 9.34
